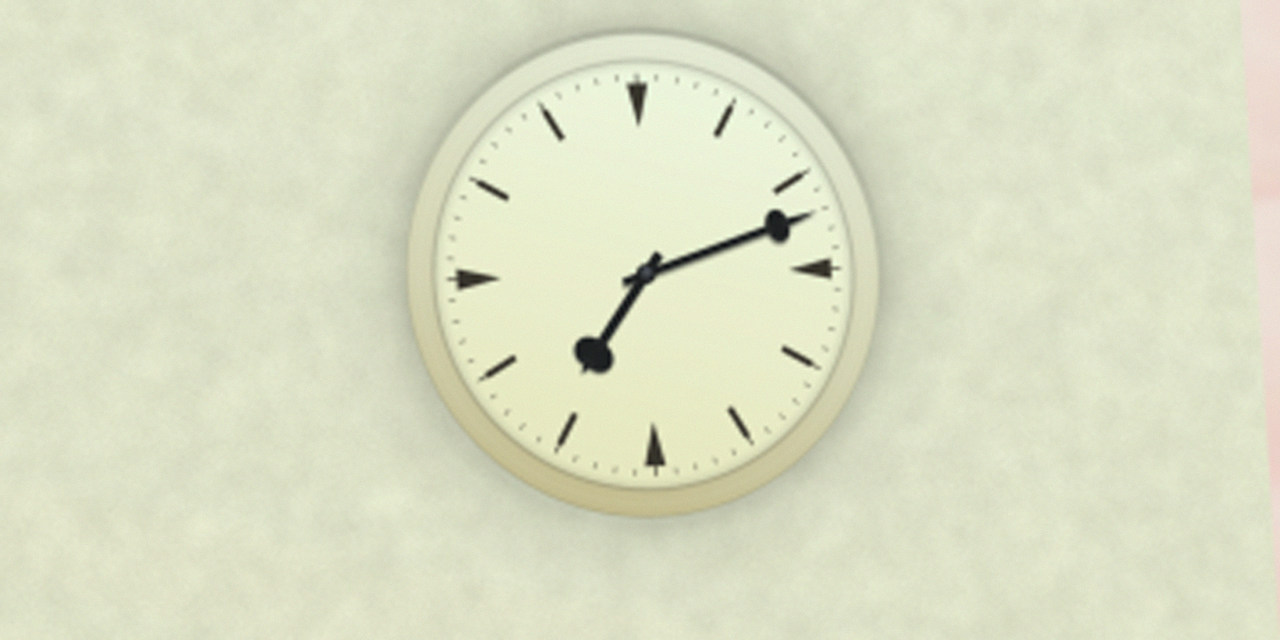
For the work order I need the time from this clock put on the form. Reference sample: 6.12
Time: 7.12
